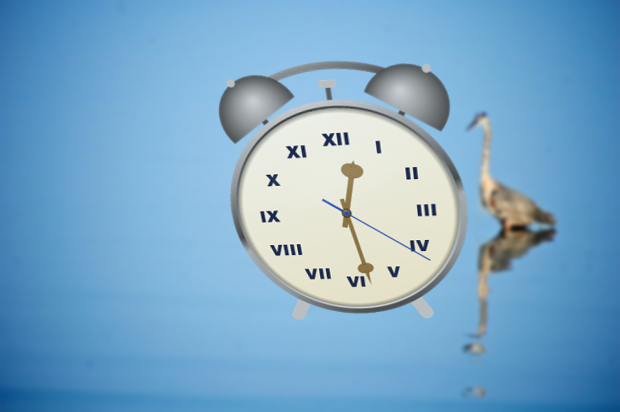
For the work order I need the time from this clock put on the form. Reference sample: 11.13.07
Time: 12.28.21
